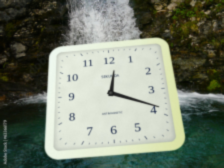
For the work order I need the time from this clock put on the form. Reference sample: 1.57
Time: 12.19
